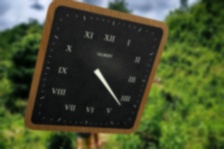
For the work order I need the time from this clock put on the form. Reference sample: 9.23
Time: 4.22
